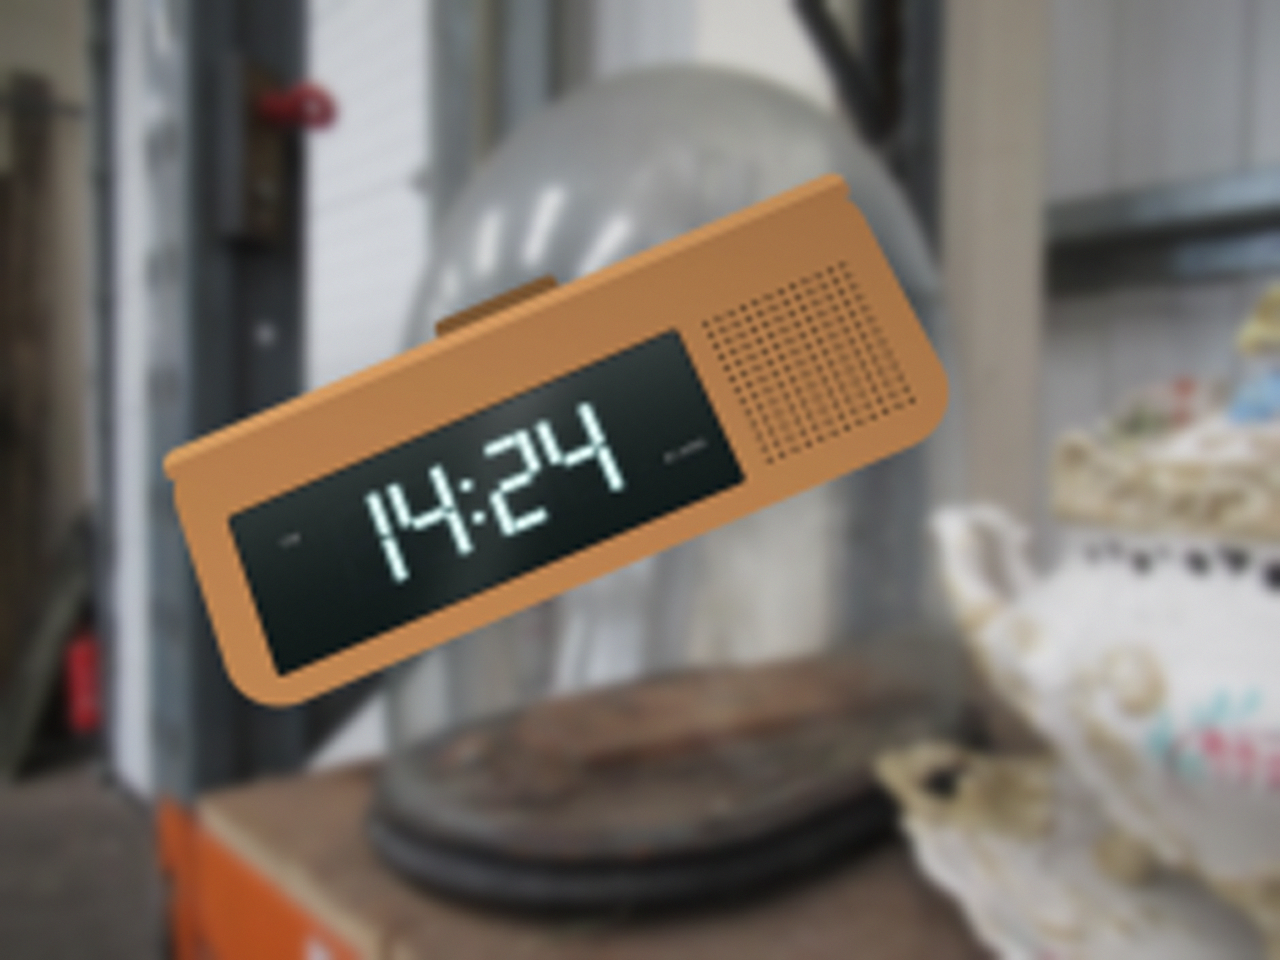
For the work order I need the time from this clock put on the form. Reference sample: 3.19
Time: 14.24
